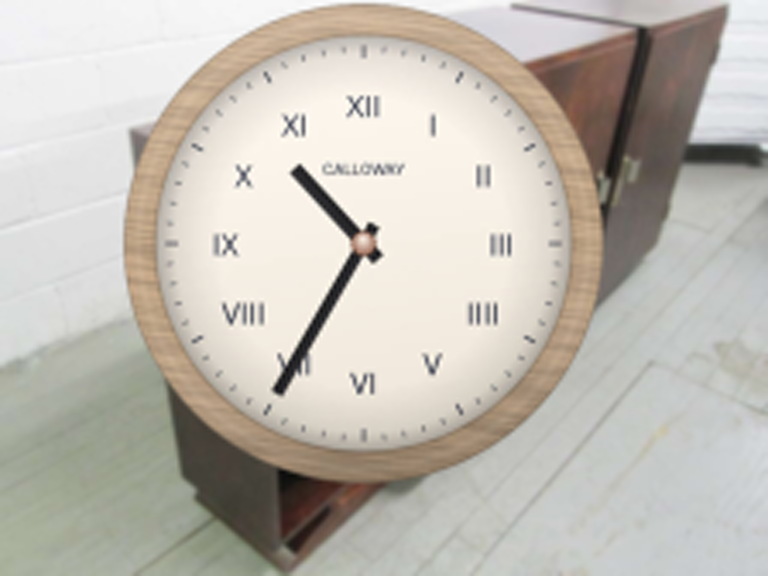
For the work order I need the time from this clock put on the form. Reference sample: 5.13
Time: 10.35
